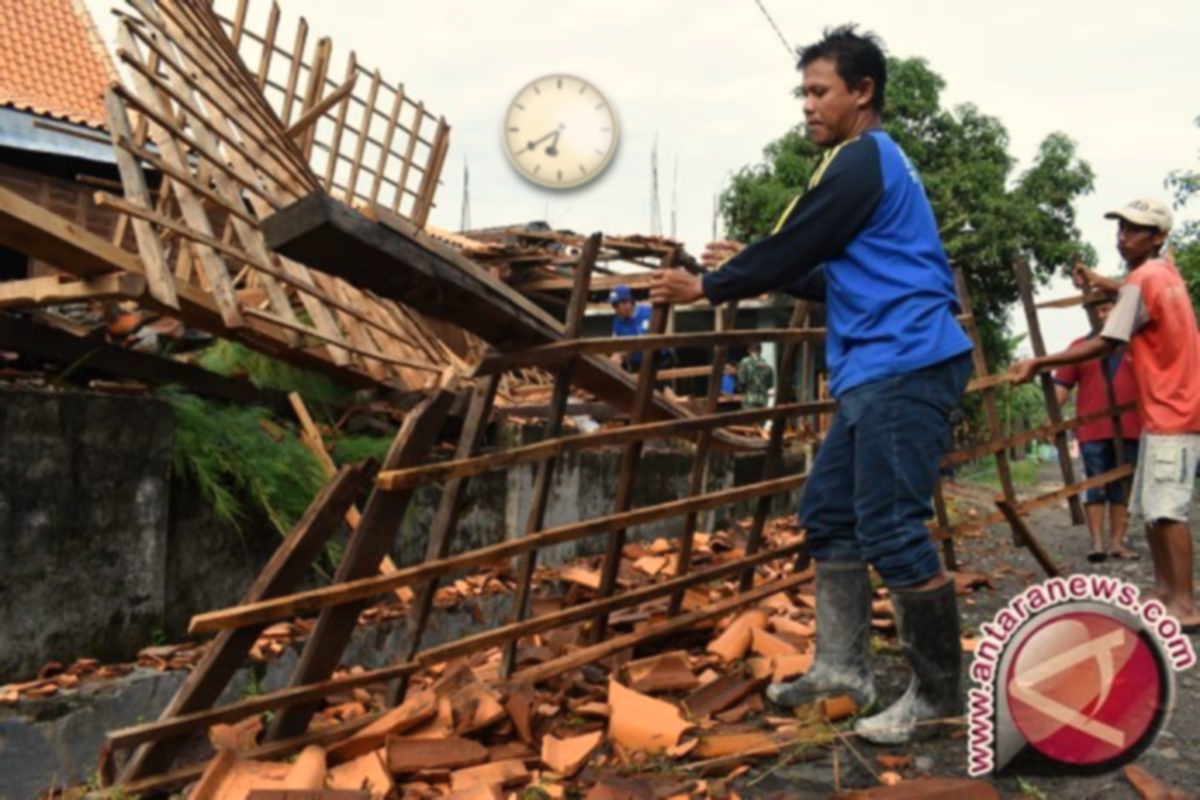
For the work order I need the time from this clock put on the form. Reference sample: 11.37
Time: 6.40
